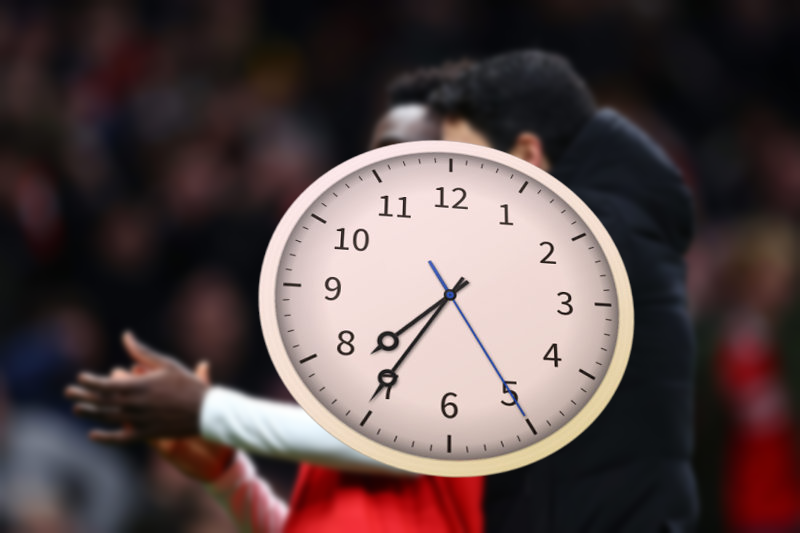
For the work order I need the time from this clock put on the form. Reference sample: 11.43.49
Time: 7.35.25
